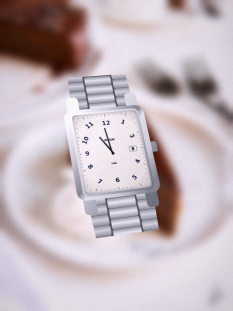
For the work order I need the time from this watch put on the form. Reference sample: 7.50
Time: 10.59
